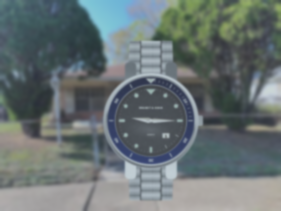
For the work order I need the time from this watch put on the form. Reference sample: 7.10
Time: 9.15
